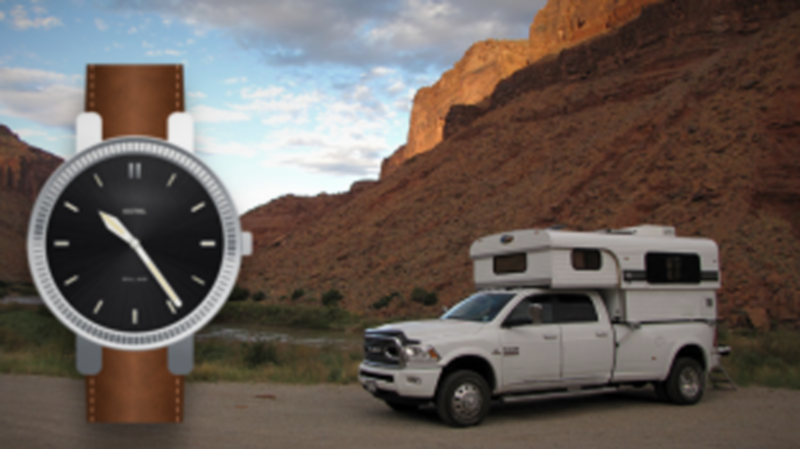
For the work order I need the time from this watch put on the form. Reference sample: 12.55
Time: 10.24
